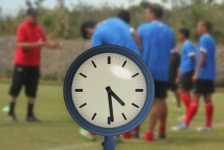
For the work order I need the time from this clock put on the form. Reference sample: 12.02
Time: 4.29
